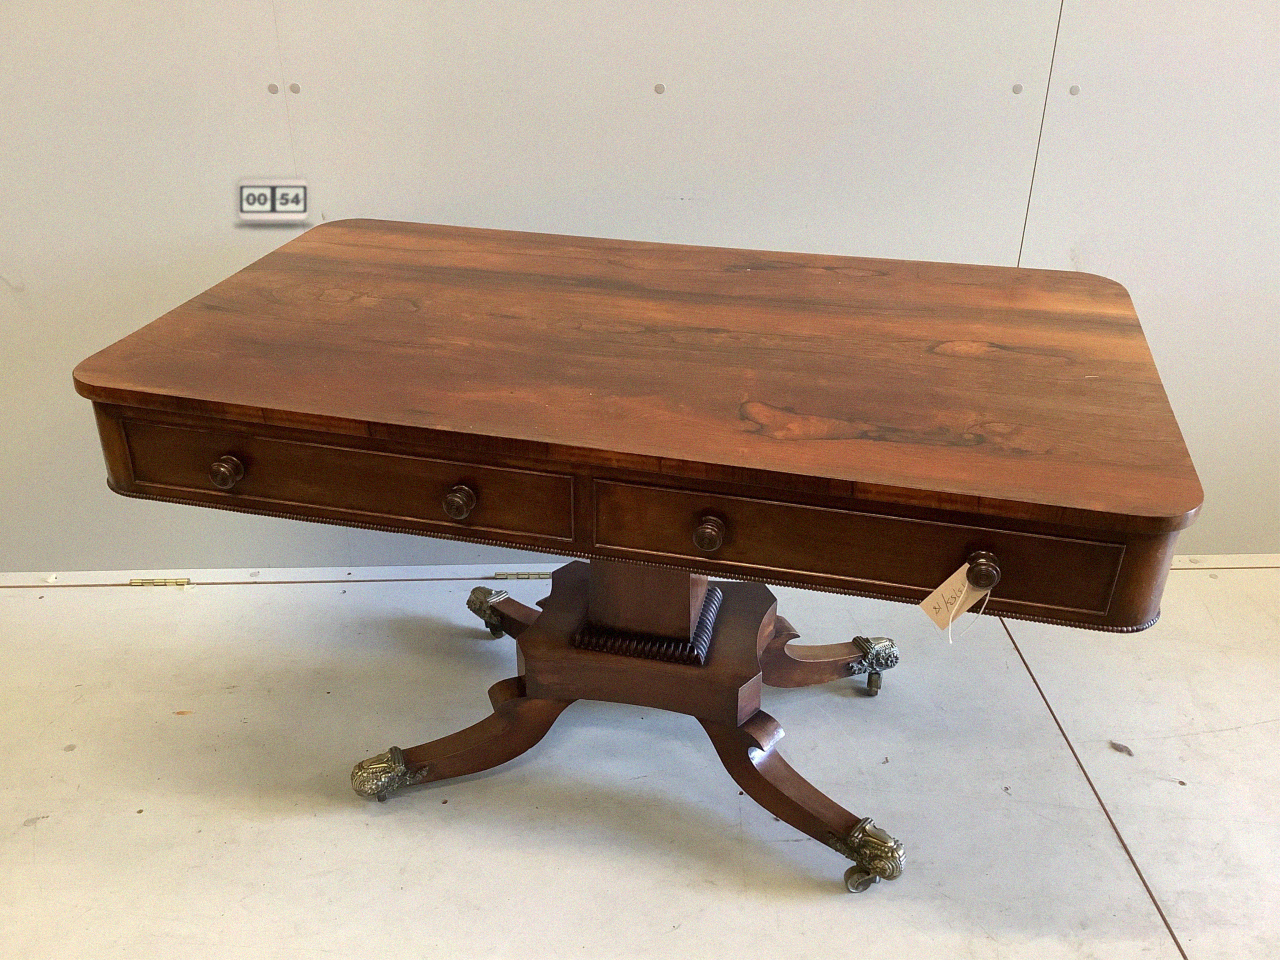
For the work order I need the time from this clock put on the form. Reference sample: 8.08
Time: 0.54
